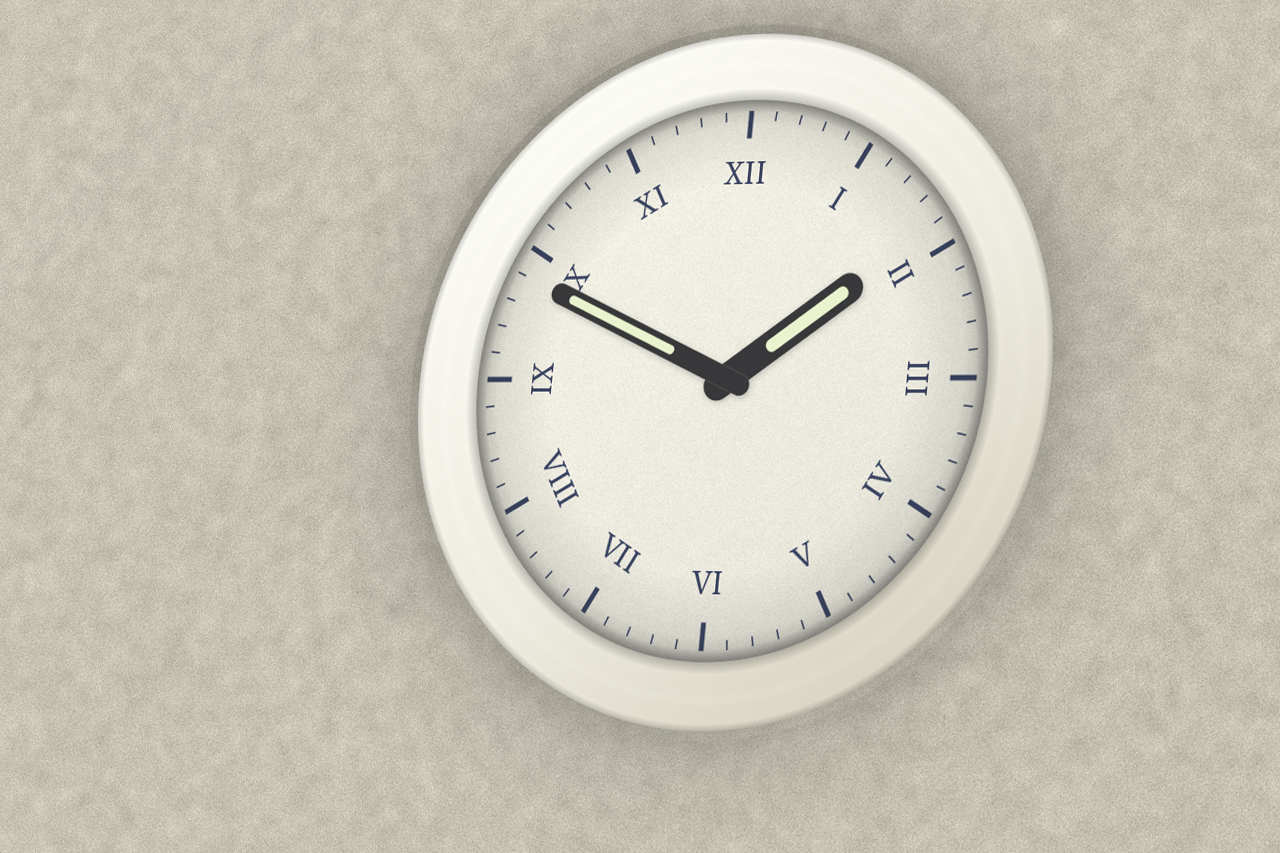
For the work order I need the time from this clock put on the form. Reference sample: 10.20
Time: 1.49
